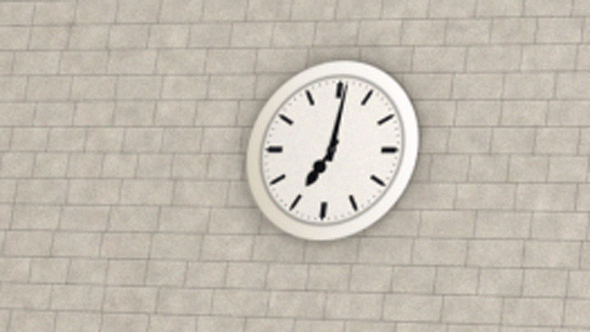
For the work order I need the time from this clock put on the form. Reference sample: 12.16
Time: 7.01
